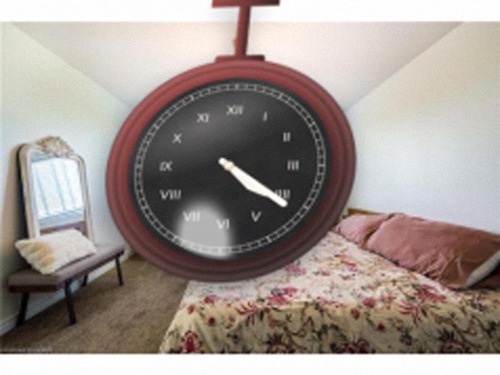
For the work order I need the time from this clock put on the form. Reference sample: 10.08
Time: 4.21
